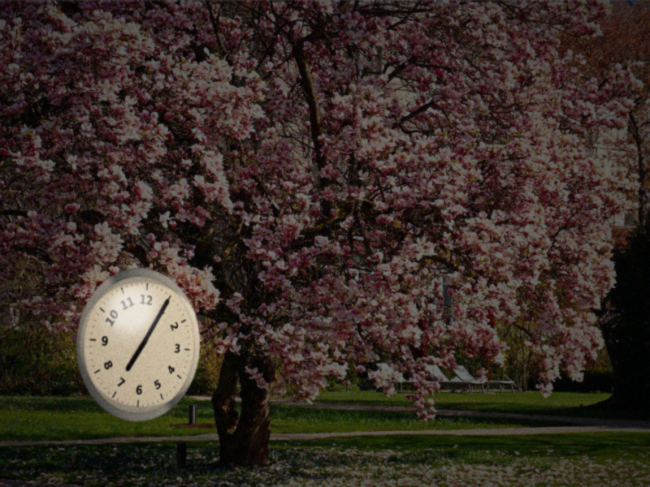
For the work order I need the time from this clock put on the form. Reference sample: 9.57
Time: 7.05
